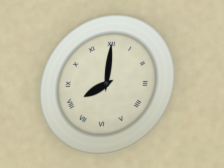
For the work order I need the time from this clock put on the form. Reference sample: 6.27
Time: 8.00
